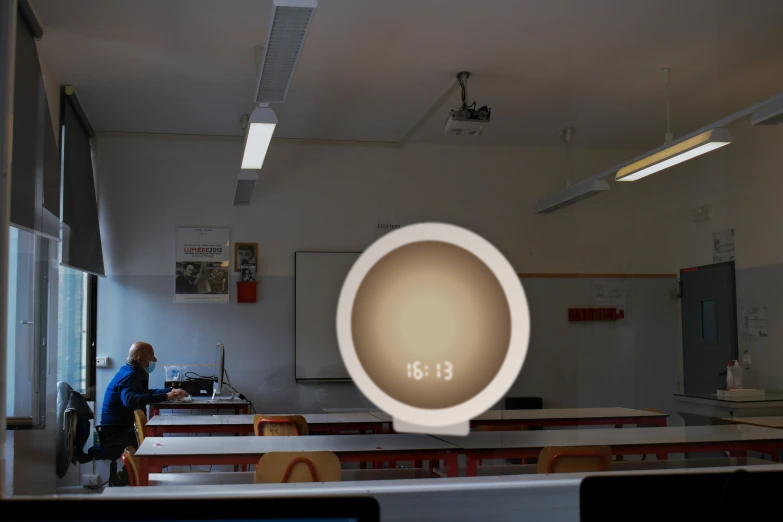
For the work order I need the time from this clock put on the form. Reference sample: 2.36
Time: 16.13
